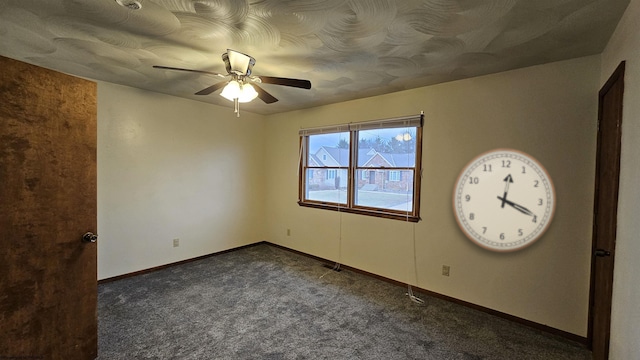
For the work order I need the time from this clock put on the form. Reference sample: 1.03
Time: 12.19
